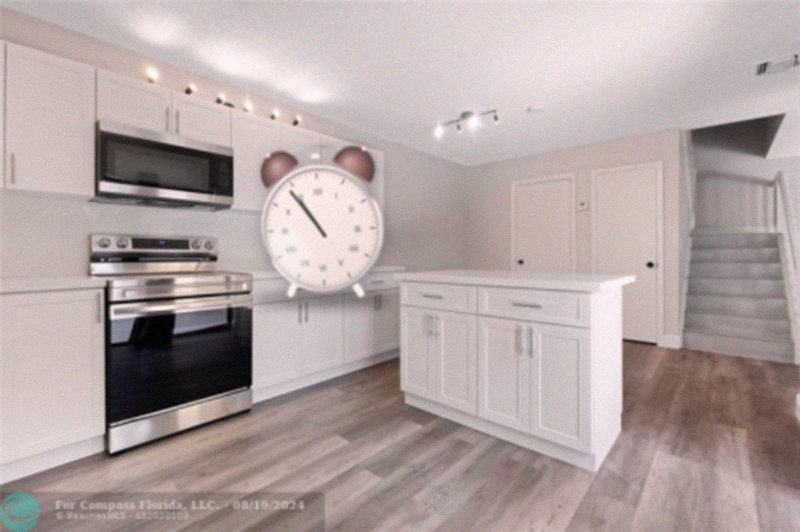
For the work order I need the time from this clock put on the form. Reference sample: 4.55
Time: 10.54
